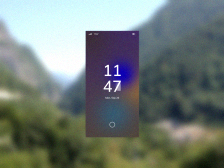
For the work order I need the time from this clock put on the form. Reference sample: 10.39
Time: 11.47
